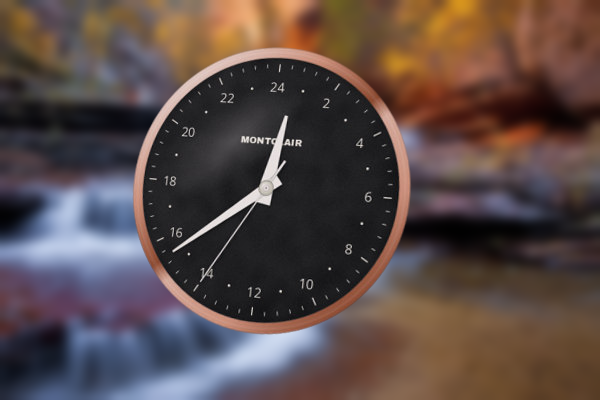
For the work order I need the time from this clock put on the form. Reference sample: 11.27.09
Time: 0.38.35
